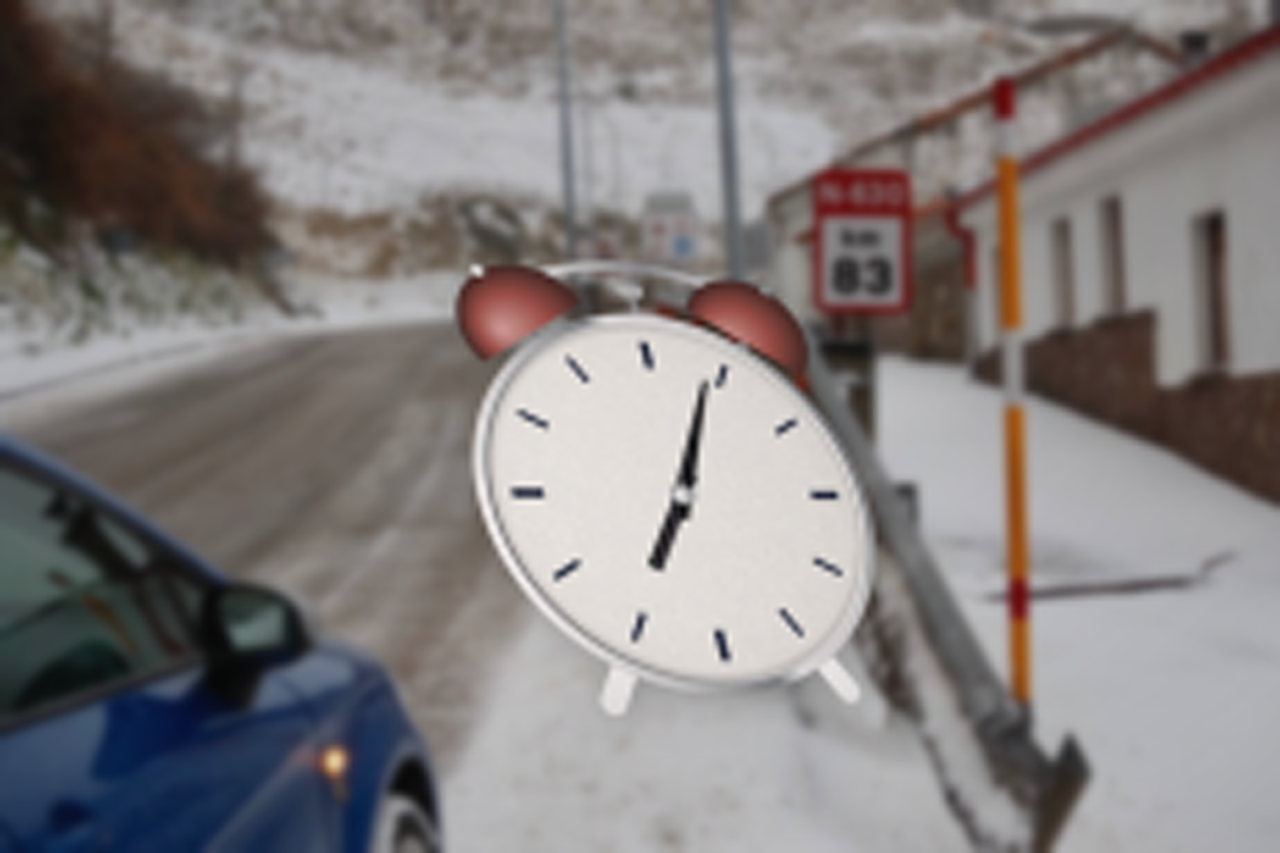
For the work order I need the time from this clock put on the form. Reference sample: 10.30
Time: 7.04
